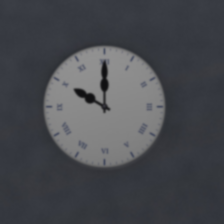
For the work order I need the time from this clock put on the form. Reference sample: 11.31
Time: 10.00
